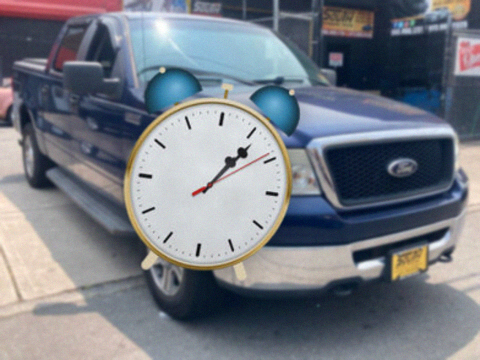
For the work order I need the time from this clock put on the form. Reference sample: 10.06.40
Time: 1.06.09
